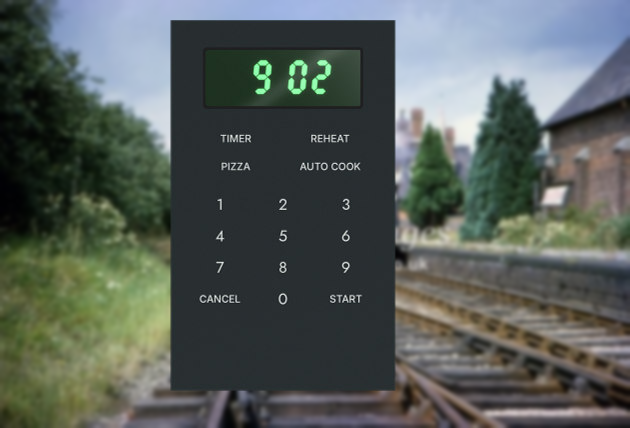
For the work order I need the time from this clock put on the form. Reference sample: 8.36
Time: 9.02
